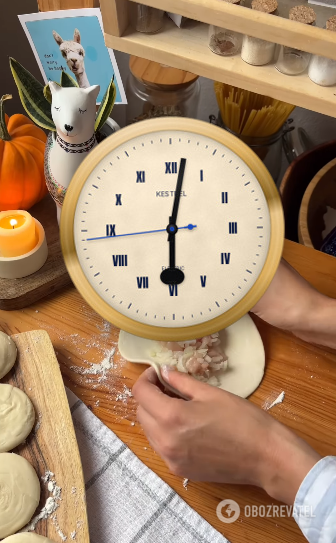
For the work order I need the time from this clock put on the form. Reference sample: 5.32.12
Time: 6.01.44
